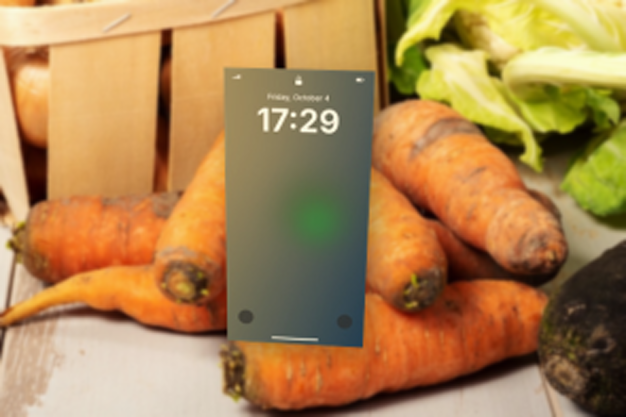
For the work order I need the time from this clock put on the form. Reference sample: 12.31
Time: 17.29
